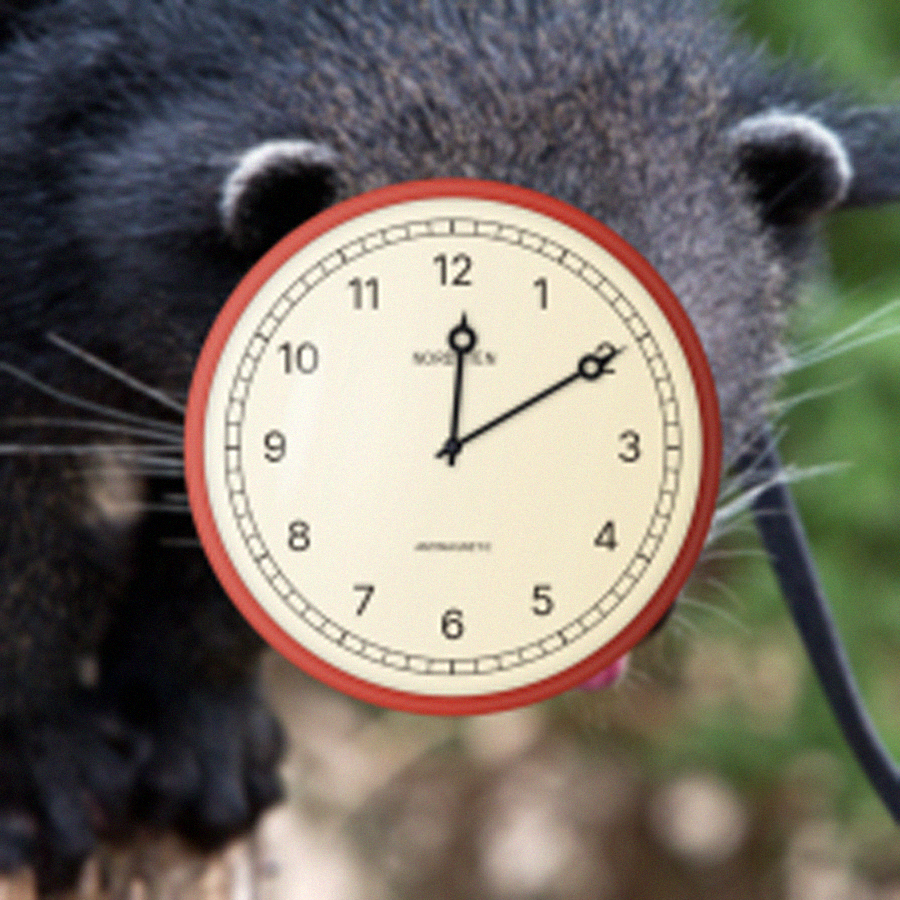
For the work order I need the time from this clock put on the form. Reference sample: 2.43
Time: 12.10
